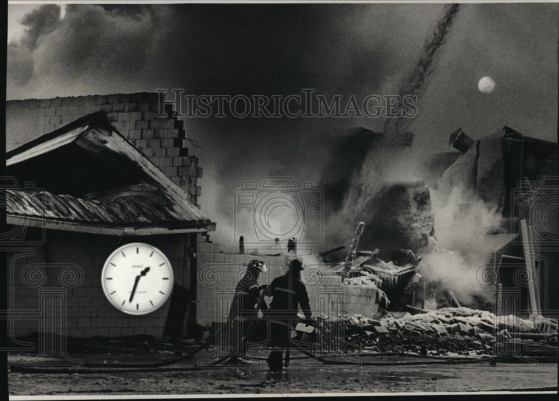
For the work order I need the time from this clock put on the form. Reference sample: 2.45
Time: 1.33
